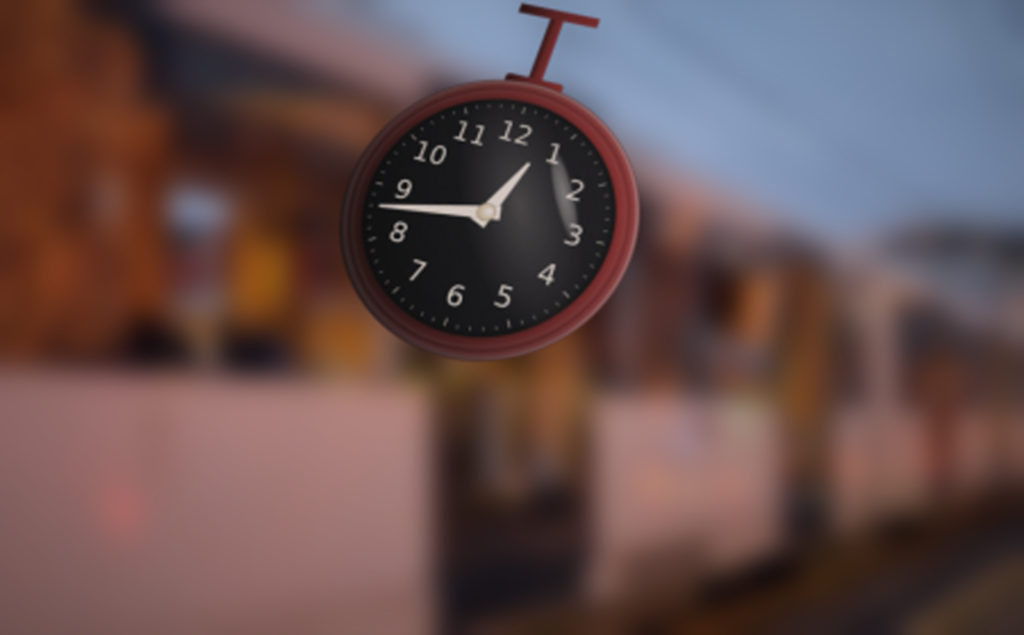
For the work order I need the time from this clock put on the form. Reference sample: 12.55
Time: 12.43
